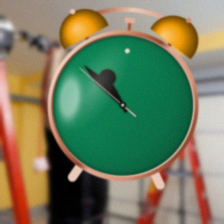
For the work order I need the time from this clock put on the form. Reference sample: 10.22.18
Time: 10.51.51
